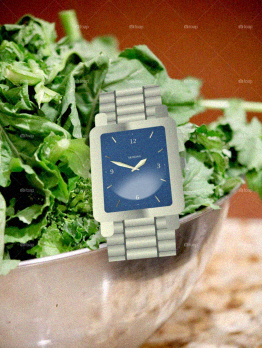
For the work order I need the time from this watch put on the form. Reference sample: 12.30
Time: 1.49
